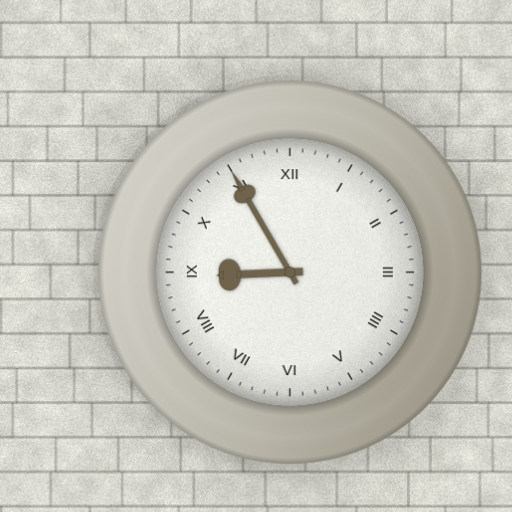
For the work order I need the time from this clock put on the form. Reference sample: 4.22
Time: 8.55
